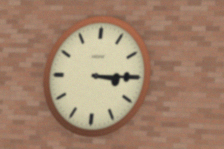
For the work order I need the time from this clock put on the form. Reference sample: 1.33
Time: 3.15
